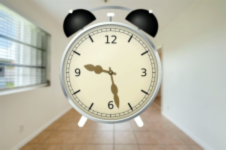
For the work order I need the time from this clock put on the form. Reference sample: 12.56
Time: 9.28
